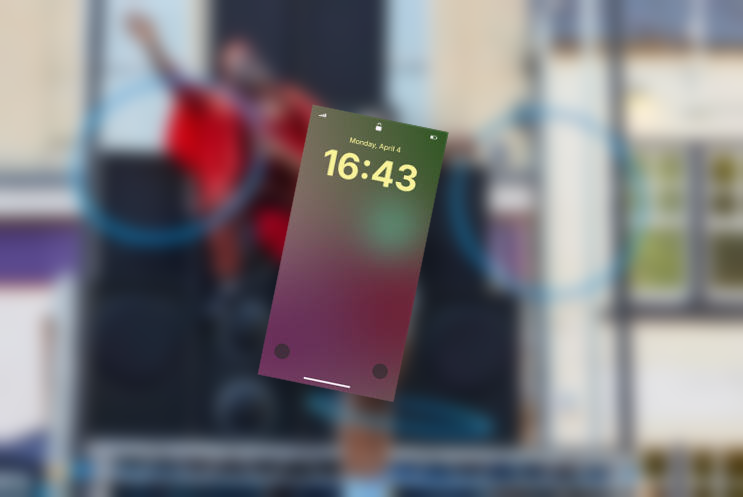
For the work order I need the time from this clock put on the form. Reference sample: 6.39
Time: 16.43
